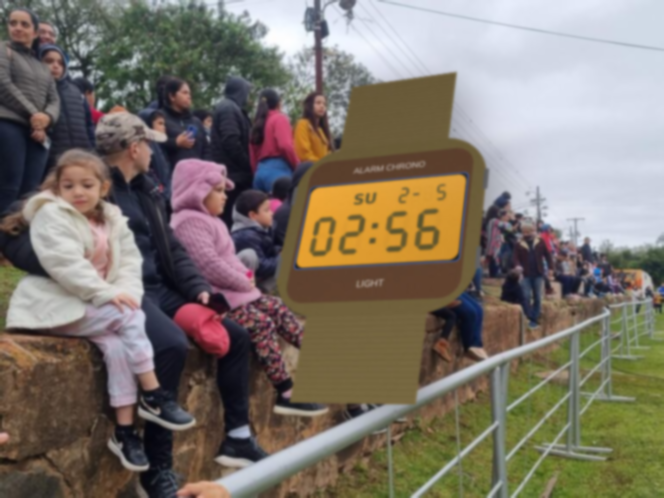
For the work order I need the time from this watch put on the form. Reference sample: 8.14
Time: 2.56
